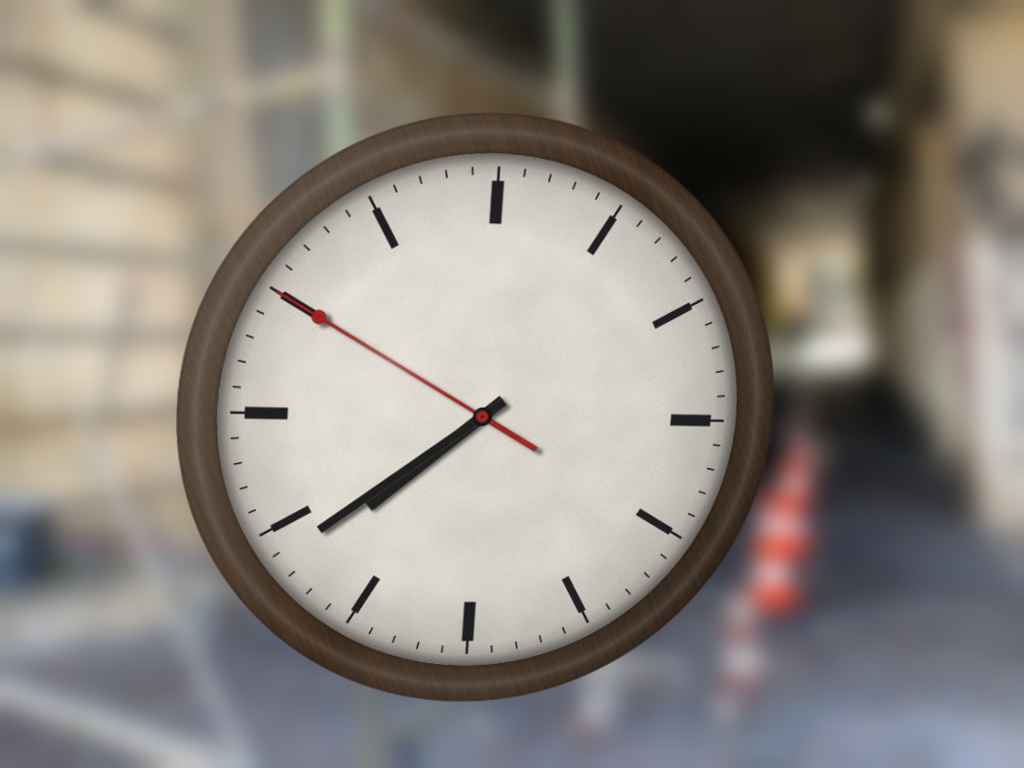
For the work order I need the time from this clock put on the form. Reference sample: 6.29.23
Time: 7.38.50
